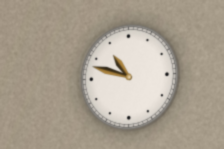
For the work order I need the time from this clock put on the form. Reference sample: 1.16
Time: 10.48
